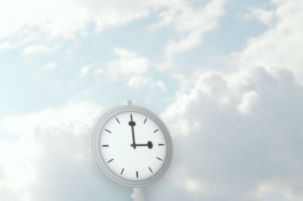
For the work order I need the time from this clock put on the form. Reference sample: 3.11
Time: 3.00
